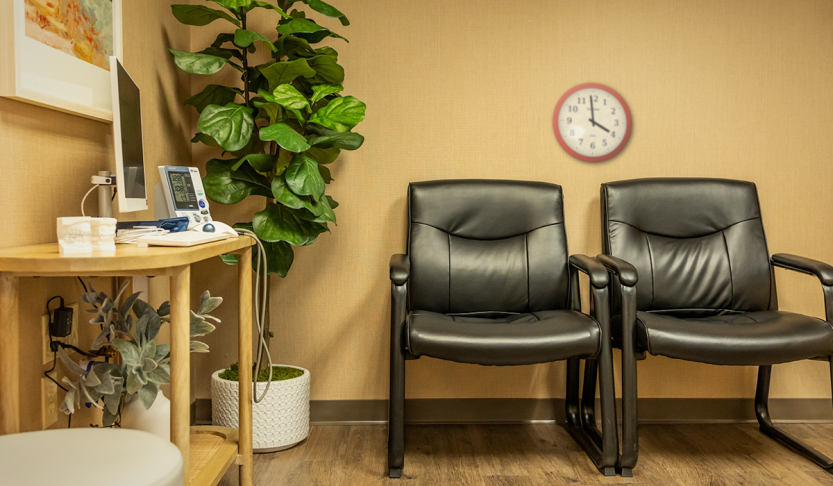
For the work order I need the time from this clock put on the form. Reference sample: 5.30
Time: 3.59
